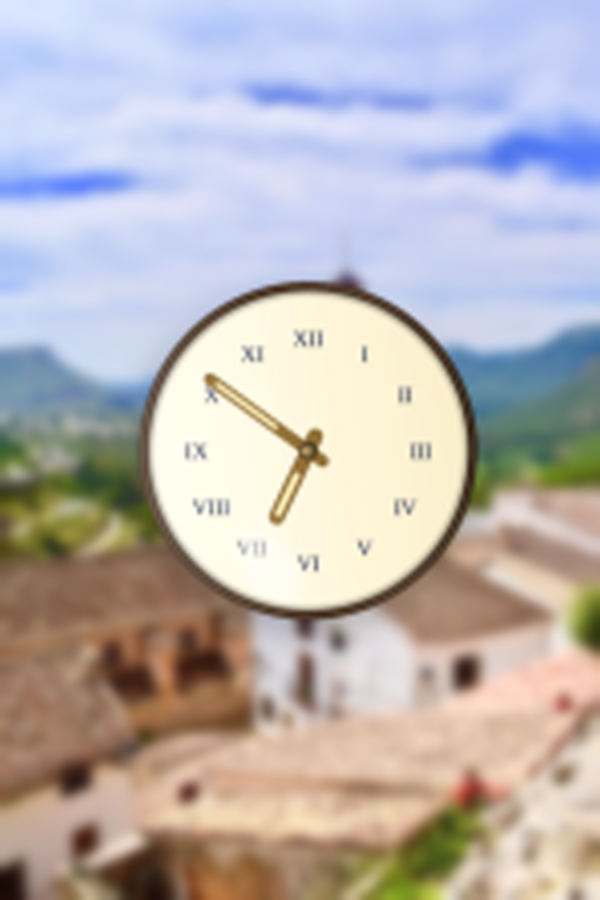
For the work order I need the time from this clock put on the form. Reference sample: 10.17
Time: 6.51
